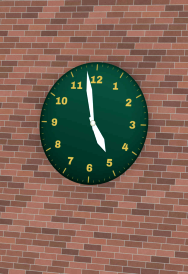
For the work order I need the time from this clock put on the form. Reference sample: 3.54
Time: 4.58
